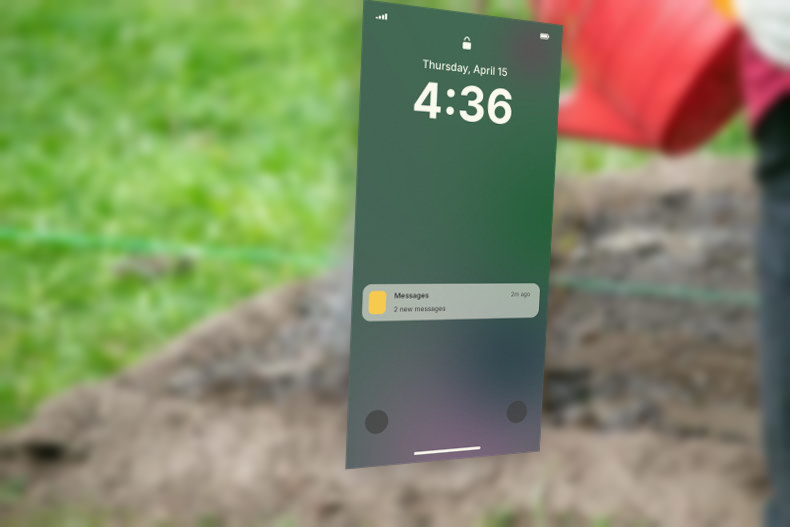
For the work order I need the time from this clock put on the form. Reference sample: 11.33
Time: 4.36
